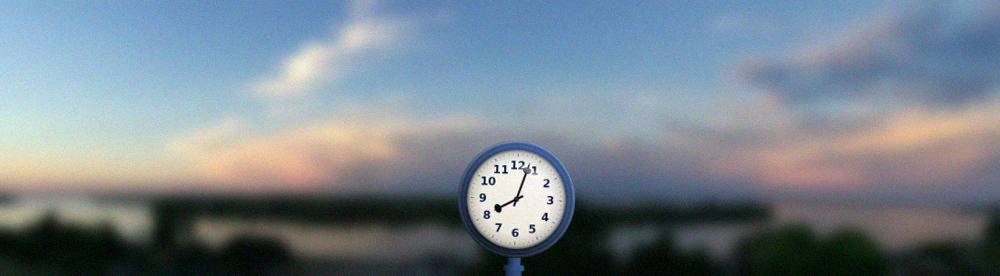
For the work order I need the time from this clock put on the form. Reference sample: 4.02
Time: 8.03
